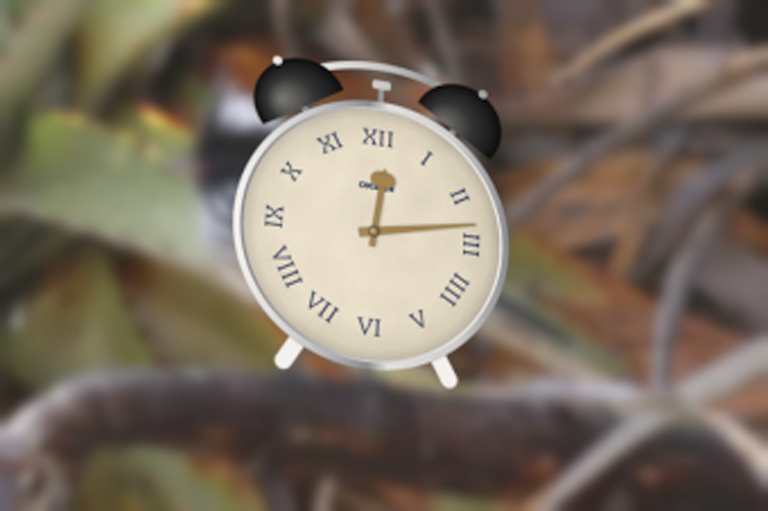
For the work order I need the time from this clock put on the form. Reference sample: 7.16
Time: 12.13
